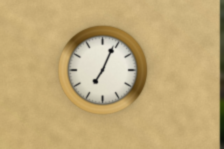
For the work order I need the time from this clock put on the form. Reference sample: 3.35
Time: 7.04
